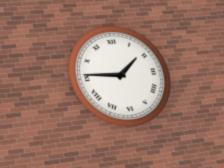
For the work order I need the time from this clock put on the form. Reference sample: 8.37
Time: 1.46
